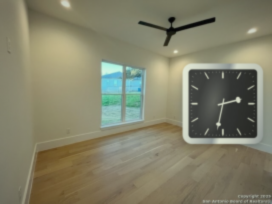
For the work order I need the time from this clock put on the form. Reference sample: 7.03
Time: 2.32
